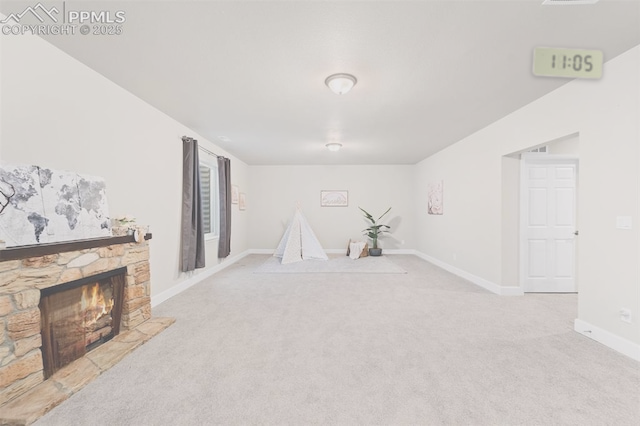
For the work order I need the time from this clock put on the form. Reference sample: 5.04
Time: 11.05
